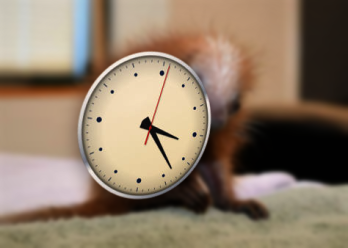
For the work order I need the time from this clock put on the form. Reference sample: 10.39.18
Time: 3.23.01
